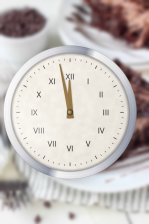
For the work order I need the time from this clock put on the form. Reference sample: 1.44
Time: 11.58
